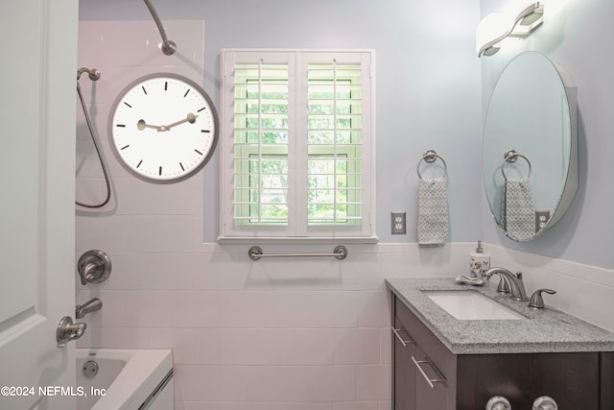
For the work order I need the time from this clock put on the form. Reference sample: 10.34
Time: 9.11
